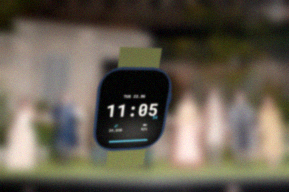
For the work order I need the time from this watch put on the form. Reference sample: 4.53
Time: 11.05
